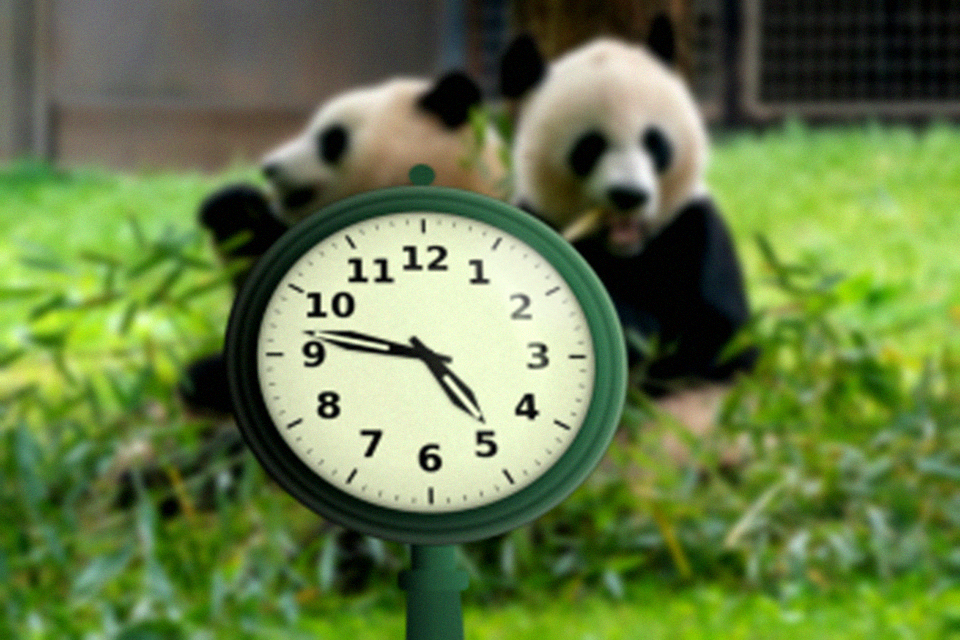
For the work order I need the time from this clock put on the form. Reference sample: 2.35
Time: 4.47
